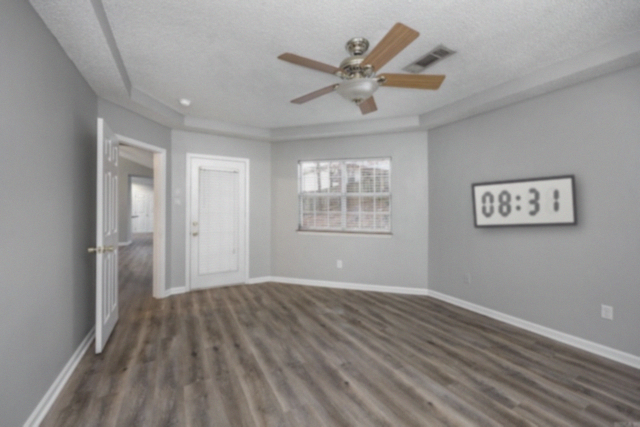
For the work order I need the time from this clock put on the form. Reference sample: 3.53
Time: 8.31
